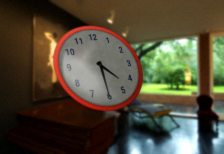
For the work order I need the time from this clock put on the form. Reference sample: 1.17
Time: 4.30
